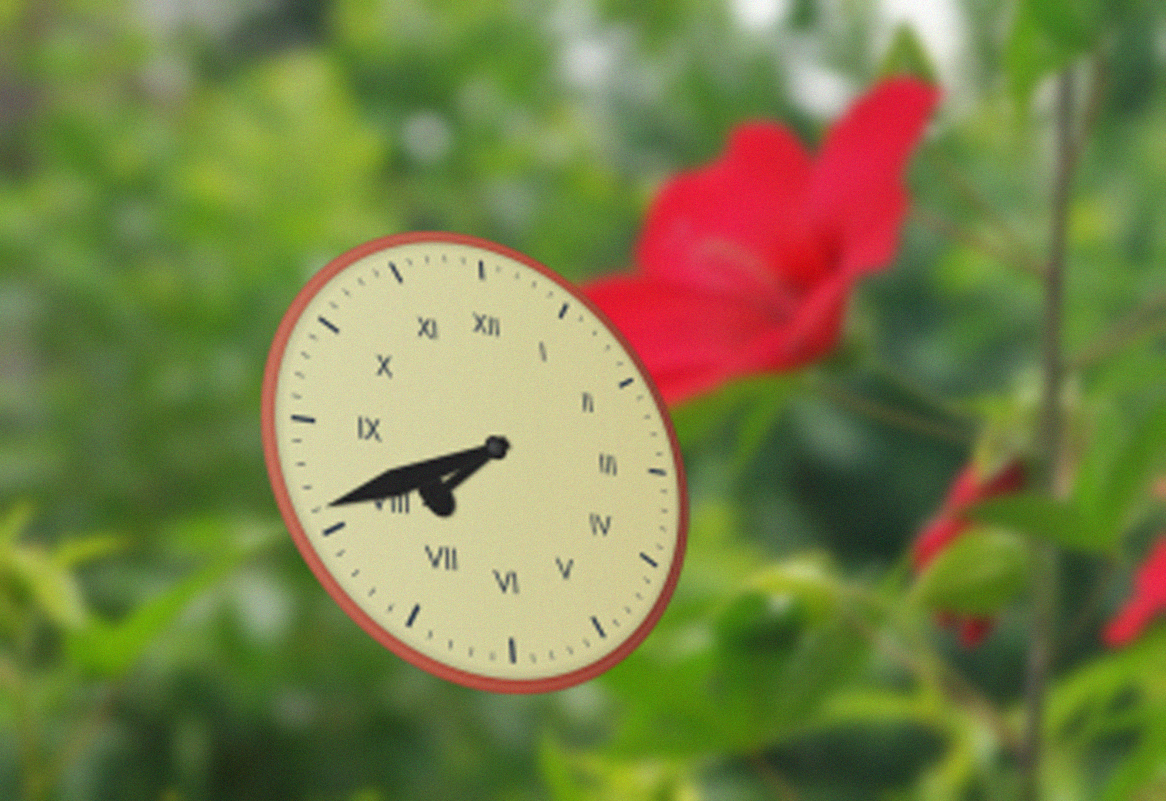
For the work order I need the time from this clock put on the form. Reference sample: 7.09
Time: 7.41
